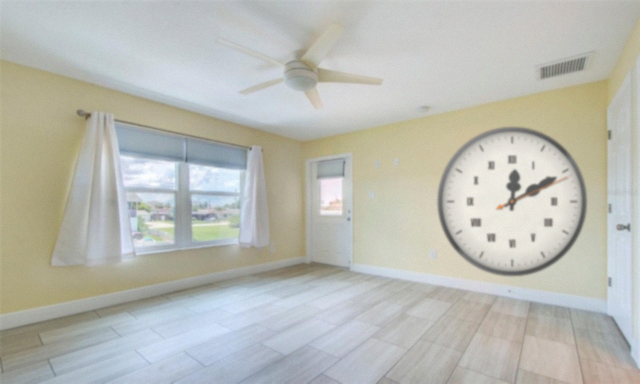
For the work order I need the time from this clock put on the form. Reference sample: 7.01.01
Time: 12.10.11
